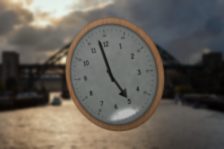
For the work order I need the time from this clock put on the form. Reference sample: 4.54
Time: 4.58
